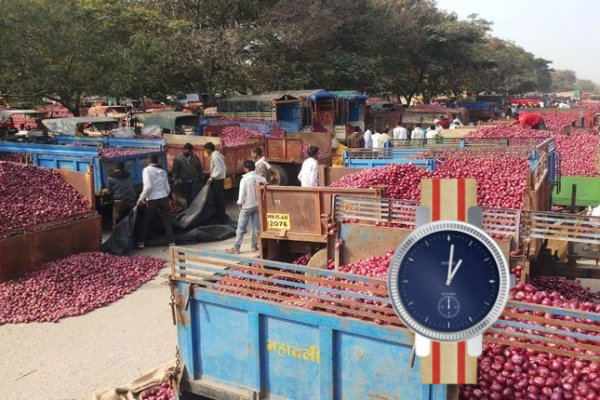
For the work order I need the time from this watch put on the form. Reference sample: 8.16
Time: 1.01
